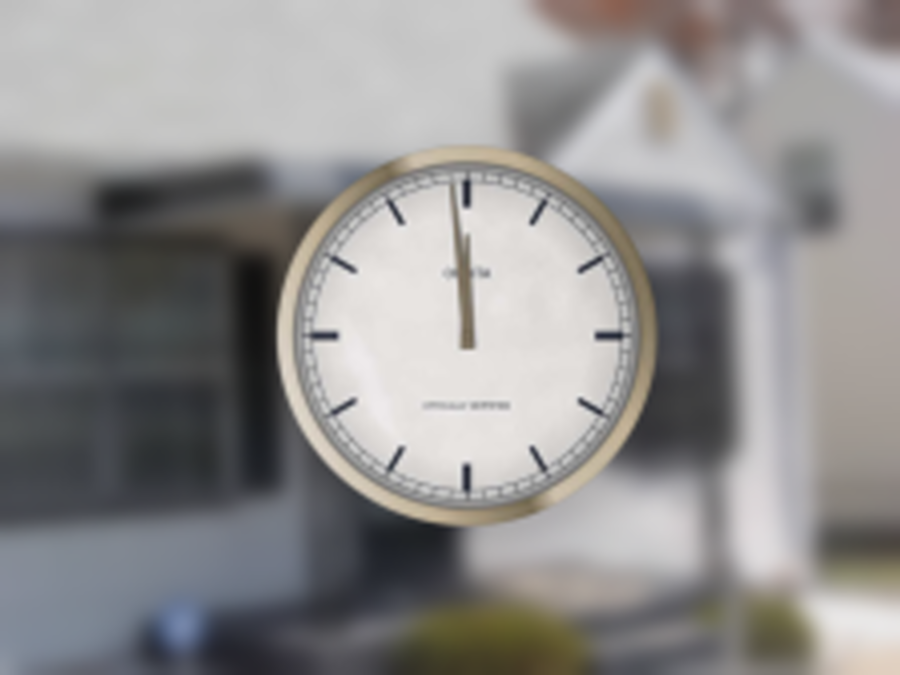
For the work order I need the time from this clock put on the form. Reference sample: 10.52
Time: 11.59
